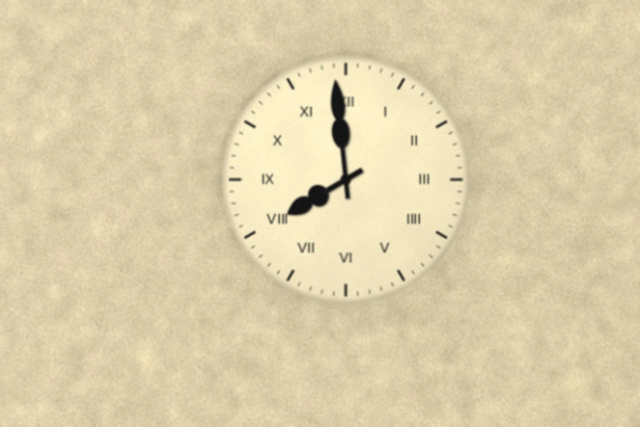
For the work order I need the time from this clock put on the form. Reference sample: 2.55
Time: 7.59
